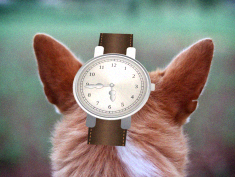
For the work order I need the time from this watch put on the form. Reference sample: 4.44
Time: 5.44
